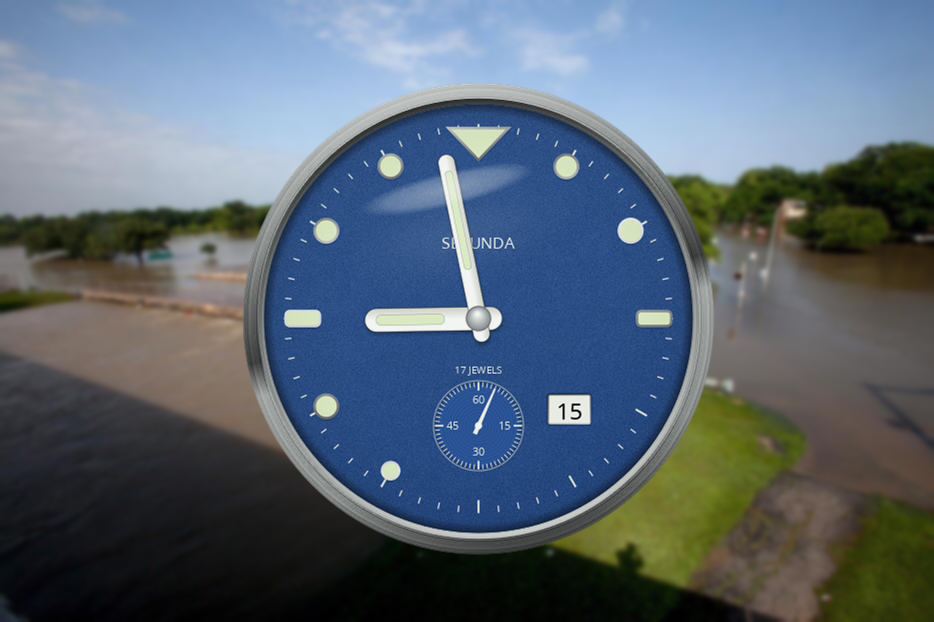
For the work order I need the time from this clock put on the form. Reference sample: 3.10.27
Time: 8.58.04
